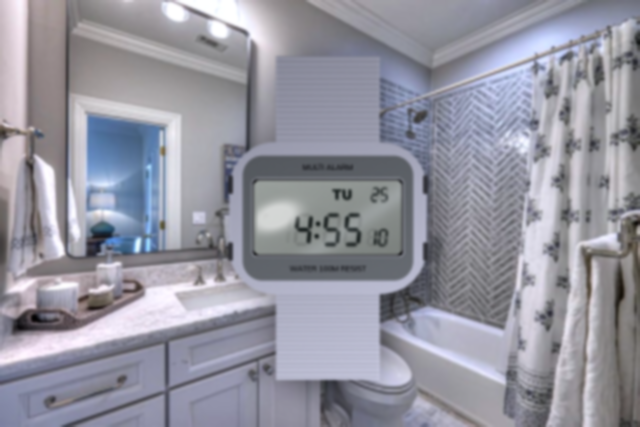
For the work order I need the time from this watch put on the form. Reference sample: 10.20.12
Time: 4.55.10
